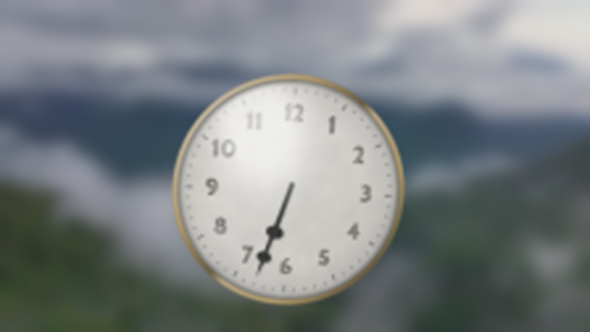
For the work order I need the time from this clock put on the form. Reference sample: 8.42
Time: 6.33
